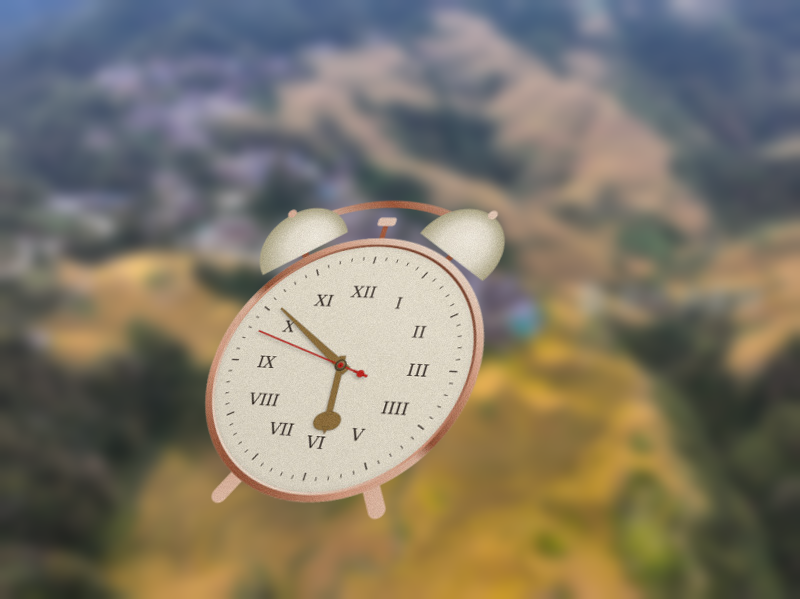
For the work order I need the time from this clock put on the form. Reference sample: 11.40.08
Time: 5.50.48
